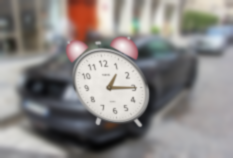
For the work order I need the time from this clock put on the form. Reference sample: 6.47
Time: 1.15
